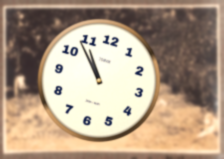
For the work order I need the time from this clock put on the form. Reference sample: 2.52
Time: 10.53
